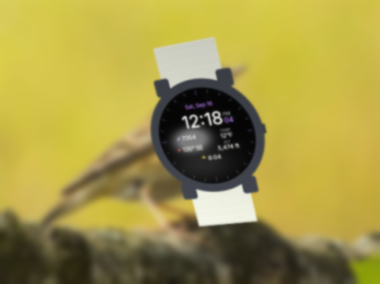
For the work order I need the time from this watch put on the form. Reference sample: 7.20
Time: 12.18
